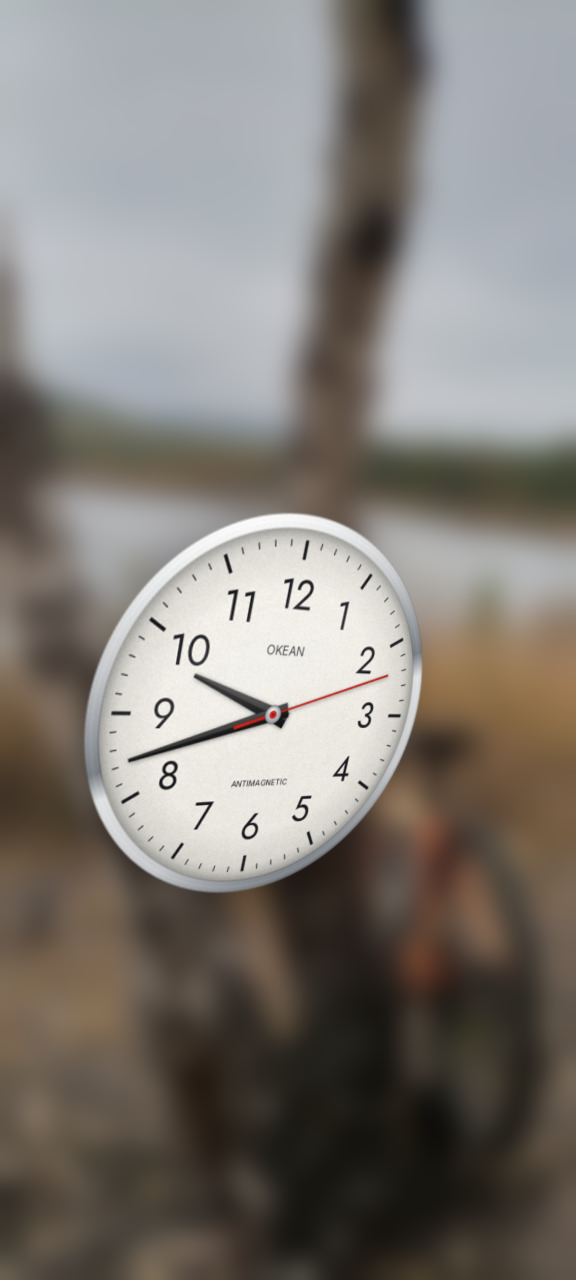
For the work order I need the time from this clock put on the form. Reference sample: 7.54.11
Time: 9.42.12
